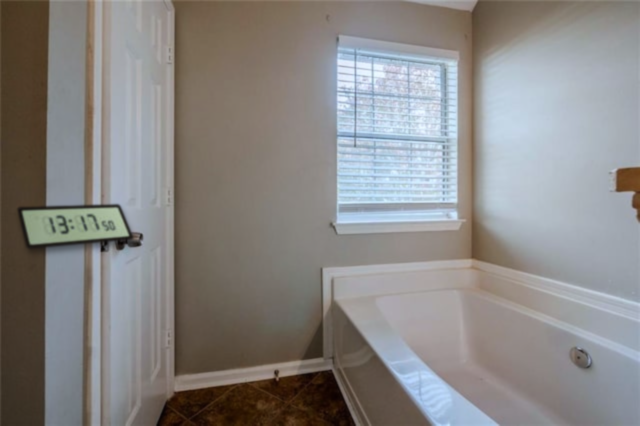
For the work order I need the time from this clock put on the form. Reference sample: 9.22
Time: 13.17
